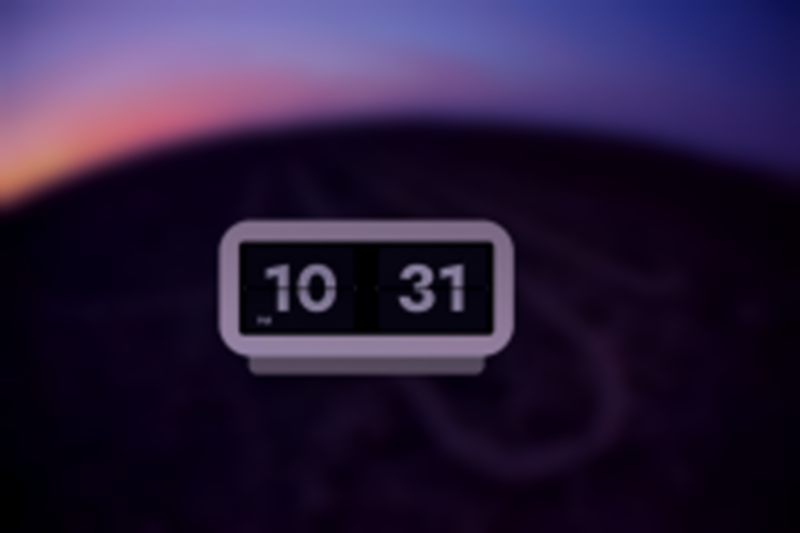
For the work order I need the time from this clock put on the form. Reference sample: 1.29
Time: 10.31
